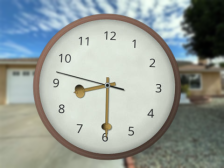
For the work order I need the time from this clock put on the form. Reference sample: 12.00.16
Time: 8.29.47
